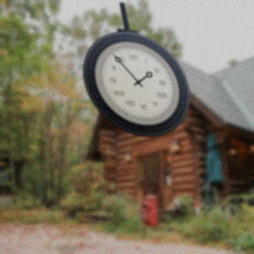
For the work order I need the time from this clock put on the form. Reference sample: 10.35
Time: 1.54
